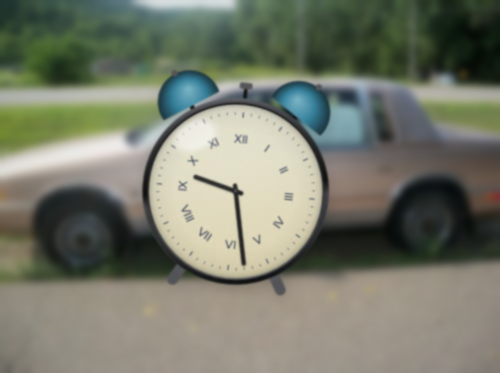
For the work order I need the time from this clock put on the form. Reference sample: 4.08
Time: 9.28
